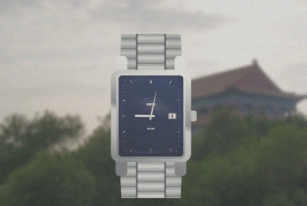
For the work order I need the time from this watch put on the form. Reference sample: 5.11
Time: 9.02
